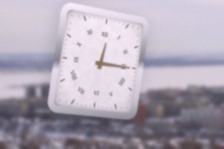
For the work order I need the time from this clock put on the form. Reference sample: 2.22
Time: 12.15
